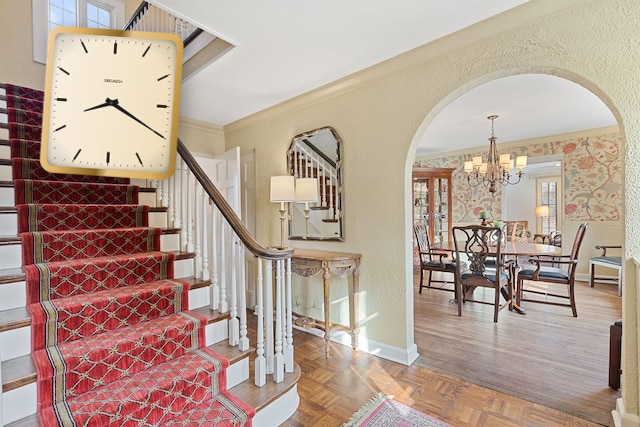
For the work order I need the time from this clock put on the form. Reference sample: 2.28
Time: 8.20
